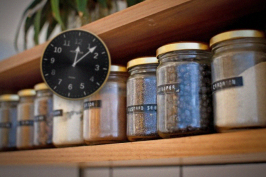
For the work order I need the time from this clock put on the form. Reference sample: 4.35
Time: 12.07
